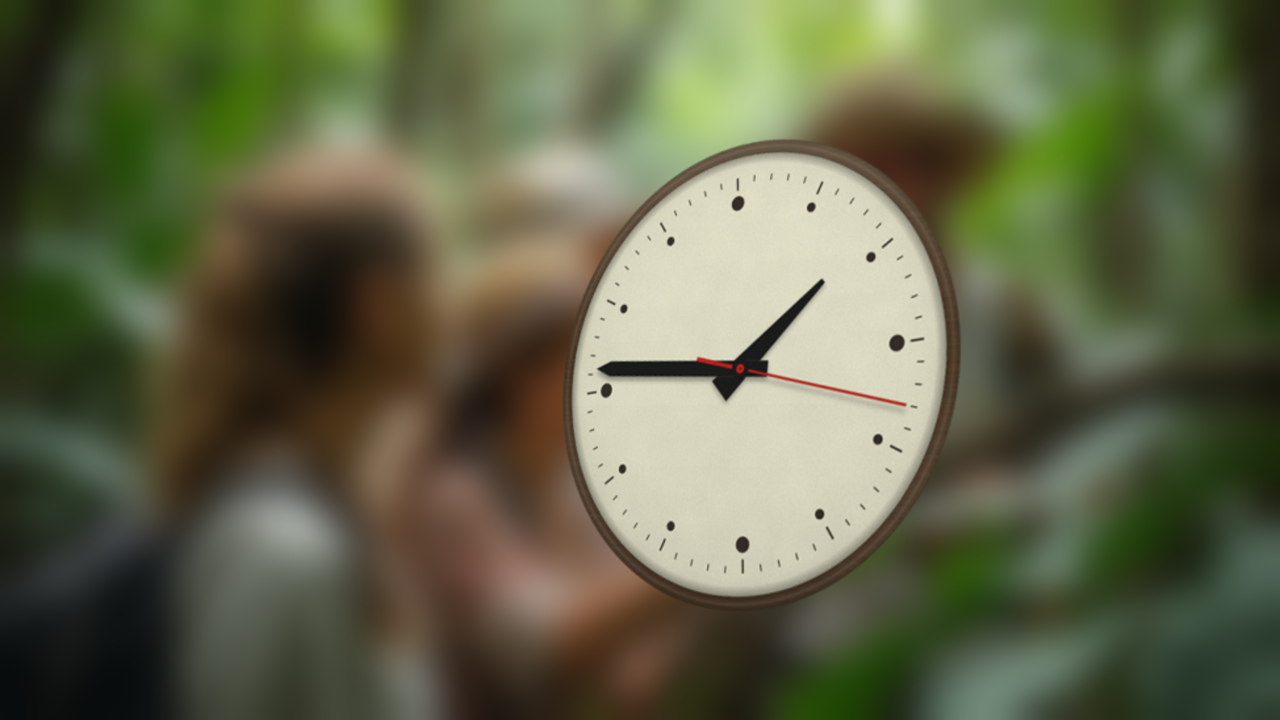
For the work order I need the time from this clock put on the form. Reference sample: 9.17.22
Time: 1.46.18
